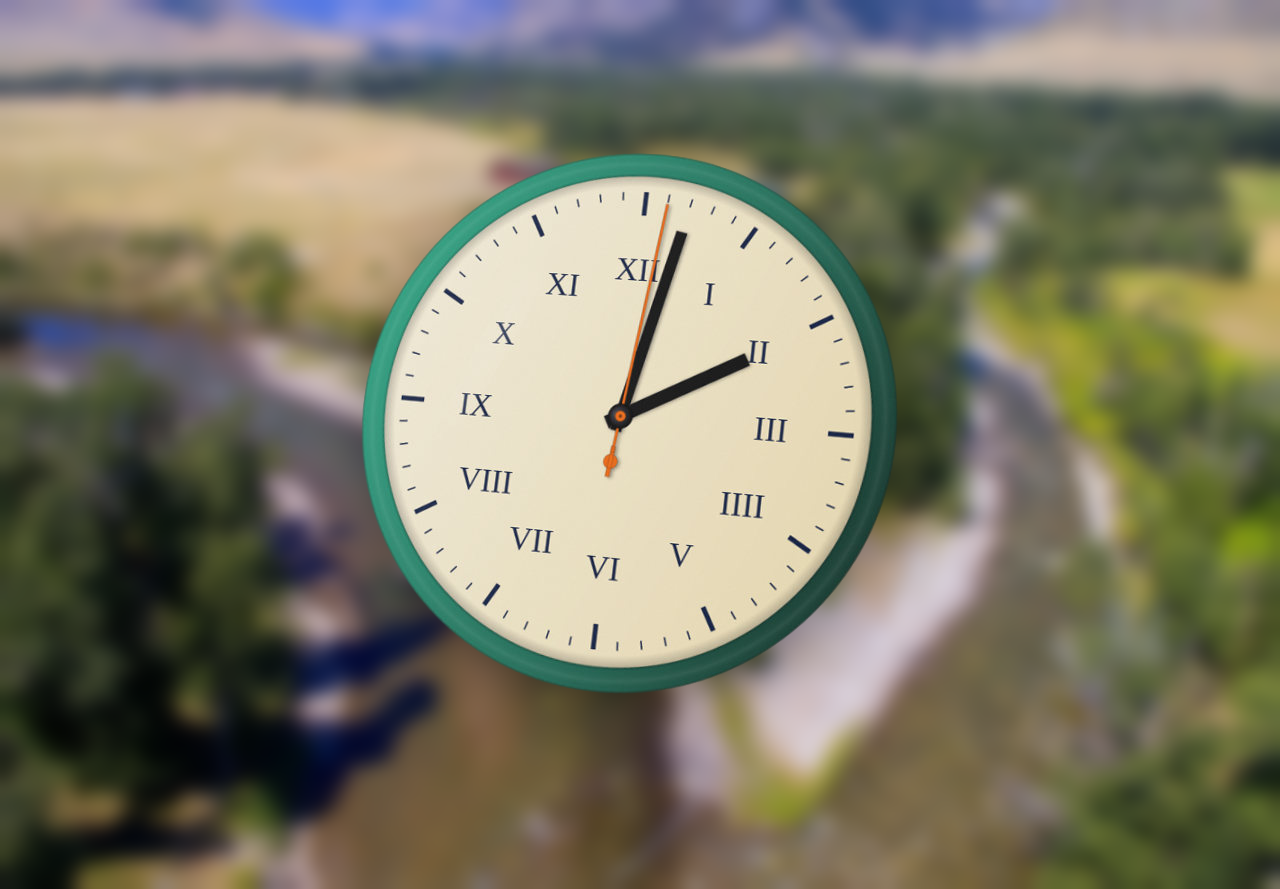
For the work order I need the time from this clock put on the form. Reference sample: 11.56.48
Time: 2.02.01
